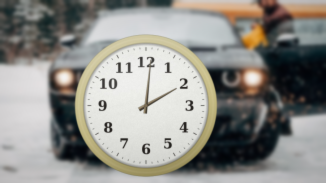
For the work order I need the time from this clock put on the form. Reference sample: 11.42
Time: 2.01
